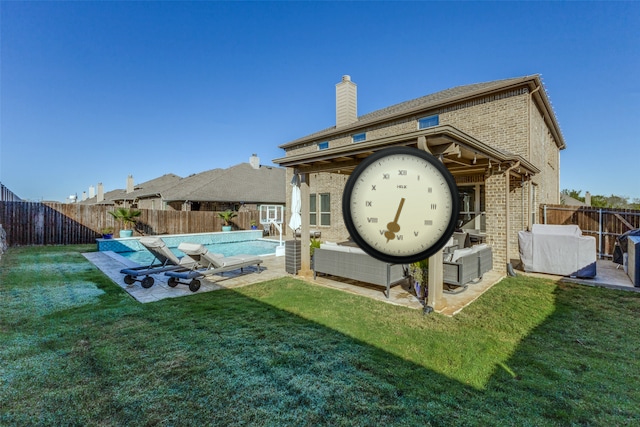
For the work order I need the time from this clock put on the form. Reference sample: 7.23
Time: 6.33
